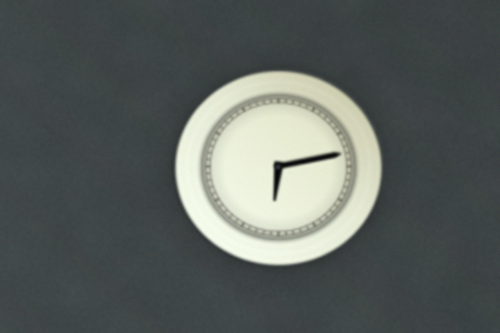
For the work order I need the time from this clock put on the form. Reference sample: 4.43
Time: 6.13
